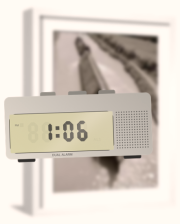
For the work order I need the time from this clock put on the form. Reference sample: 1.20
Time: 1.06
